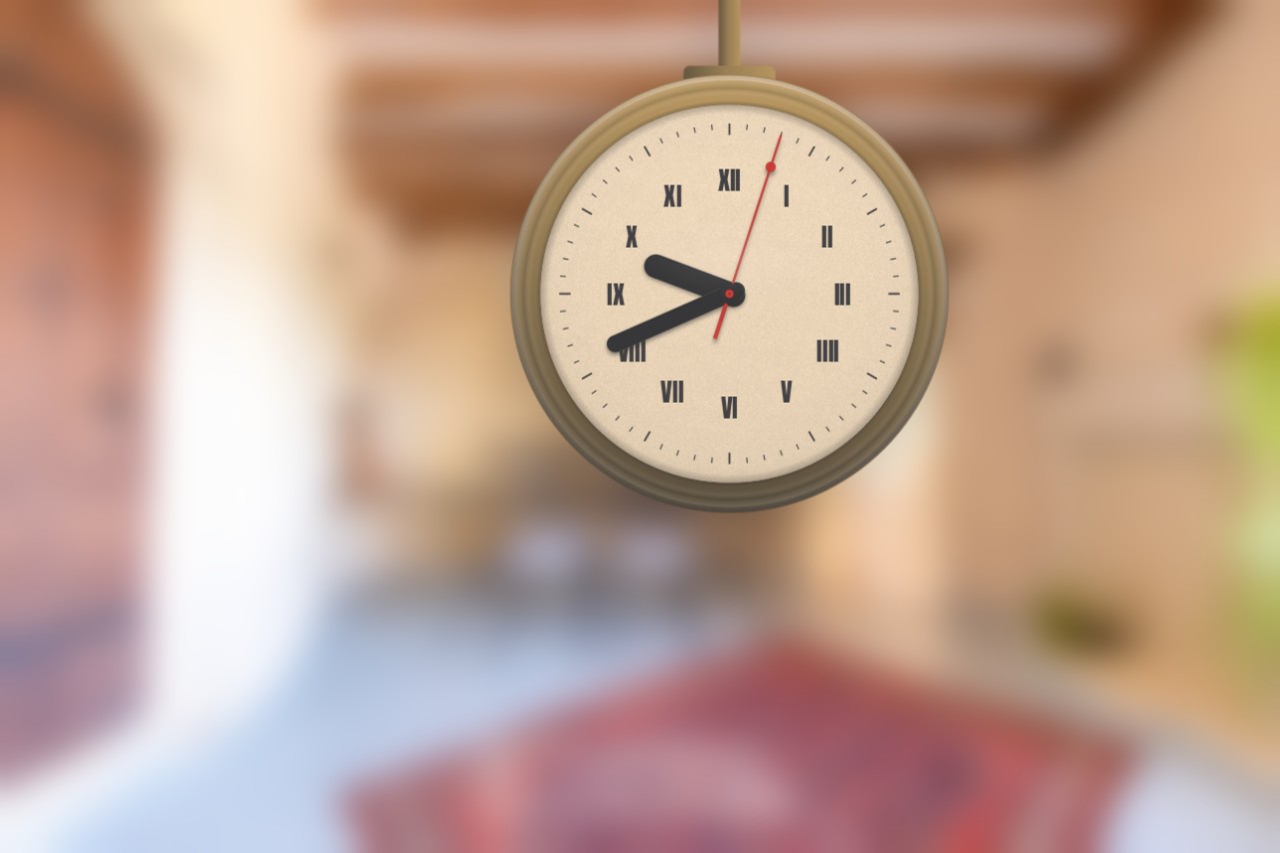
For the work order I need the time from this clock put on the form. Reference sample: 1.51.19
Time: 9.41.03
